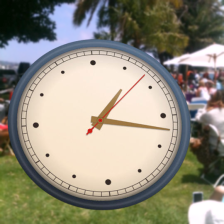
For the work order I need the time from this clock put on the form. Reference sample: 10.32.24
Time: 1.17.08
